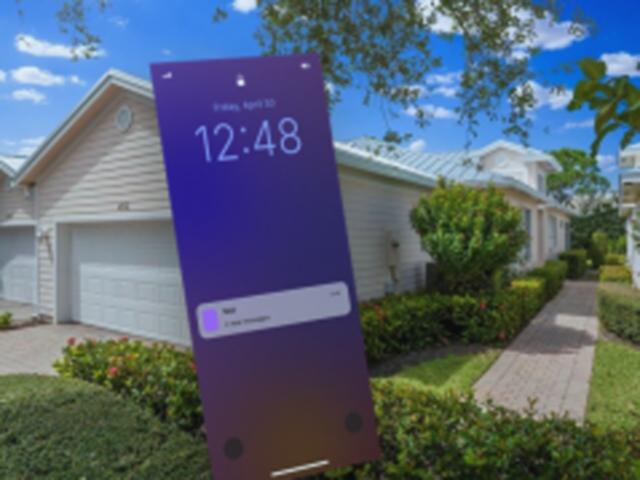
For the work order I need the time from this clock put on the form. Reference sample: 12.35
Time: 12.48
